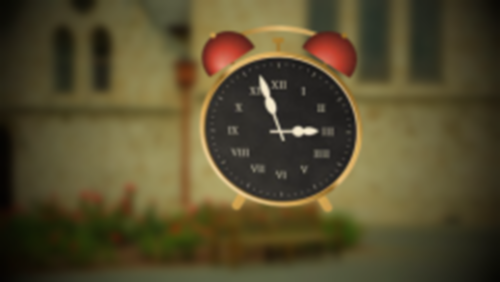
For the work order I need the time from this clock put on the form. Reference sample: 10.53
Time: 2.57
